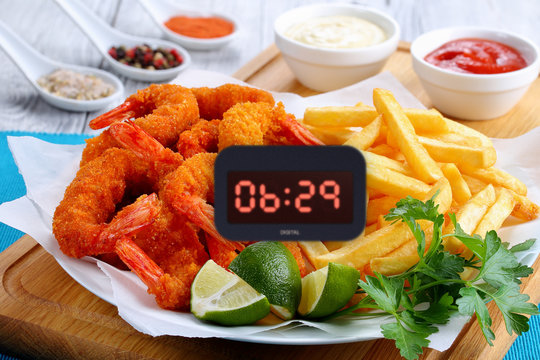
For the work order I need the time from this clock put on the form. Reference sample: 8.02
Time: 6.29
